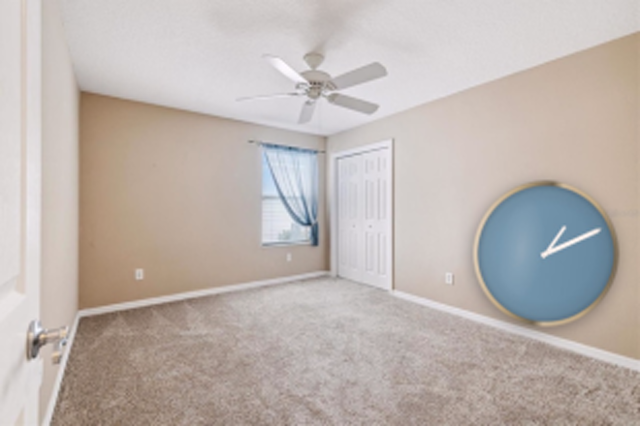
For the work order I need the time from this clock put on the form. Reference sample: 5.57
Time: 1.11
